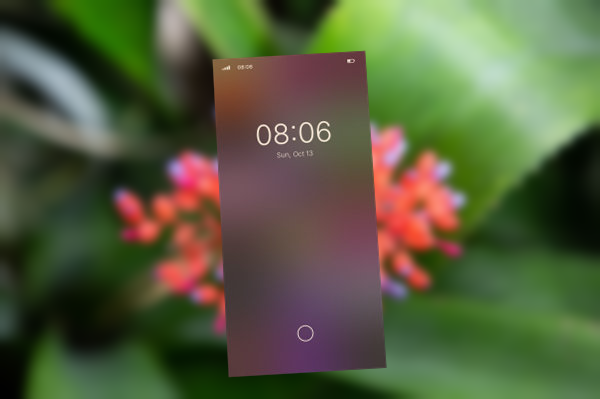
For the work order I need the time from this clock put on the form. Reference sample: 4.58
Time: 8.06
